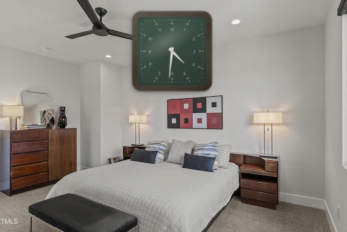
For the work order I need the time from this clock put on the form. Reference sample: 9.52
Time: 4.31
